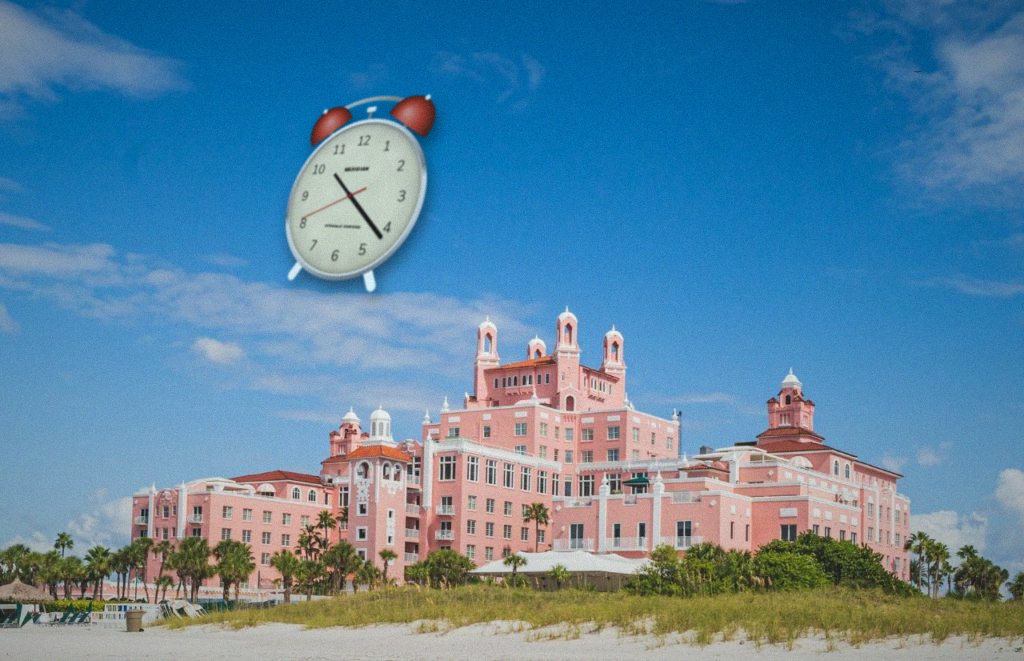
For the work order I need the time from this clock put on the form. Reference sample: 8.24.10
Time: 10.21.41
